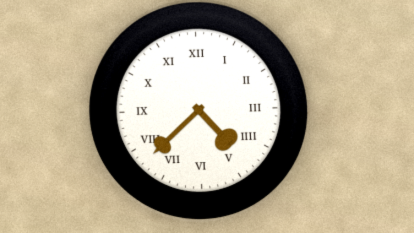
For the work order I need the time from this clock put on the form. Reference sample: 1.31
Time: 4.38
